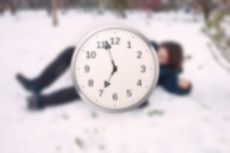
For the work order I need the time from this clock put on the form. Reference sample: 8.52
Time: 6.57
